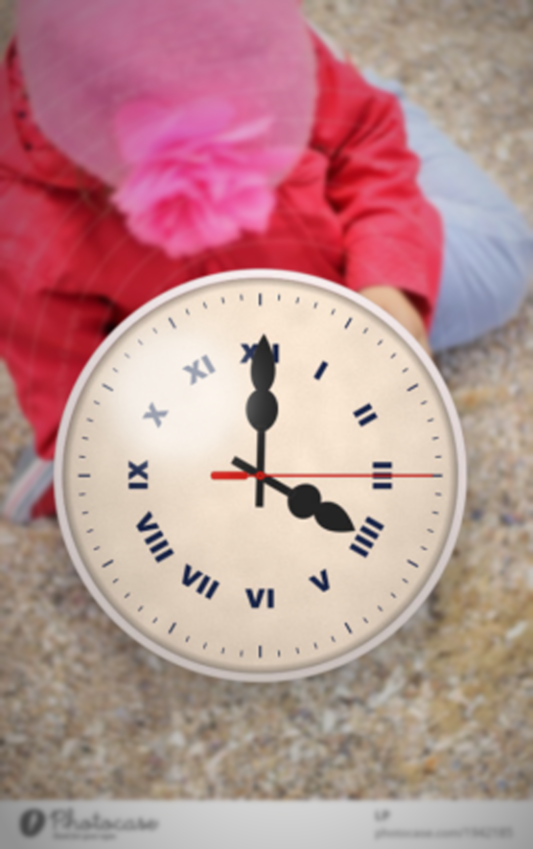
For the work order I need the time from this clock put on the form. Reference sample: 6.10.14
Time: 4.00.15
